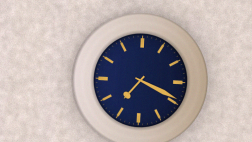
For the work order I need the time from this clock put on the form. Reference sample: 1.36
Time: 7.19
